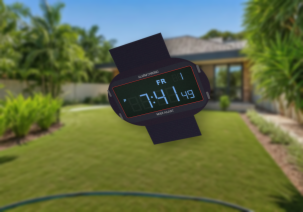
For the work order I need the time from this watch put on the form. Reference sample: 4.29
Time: 7.41
